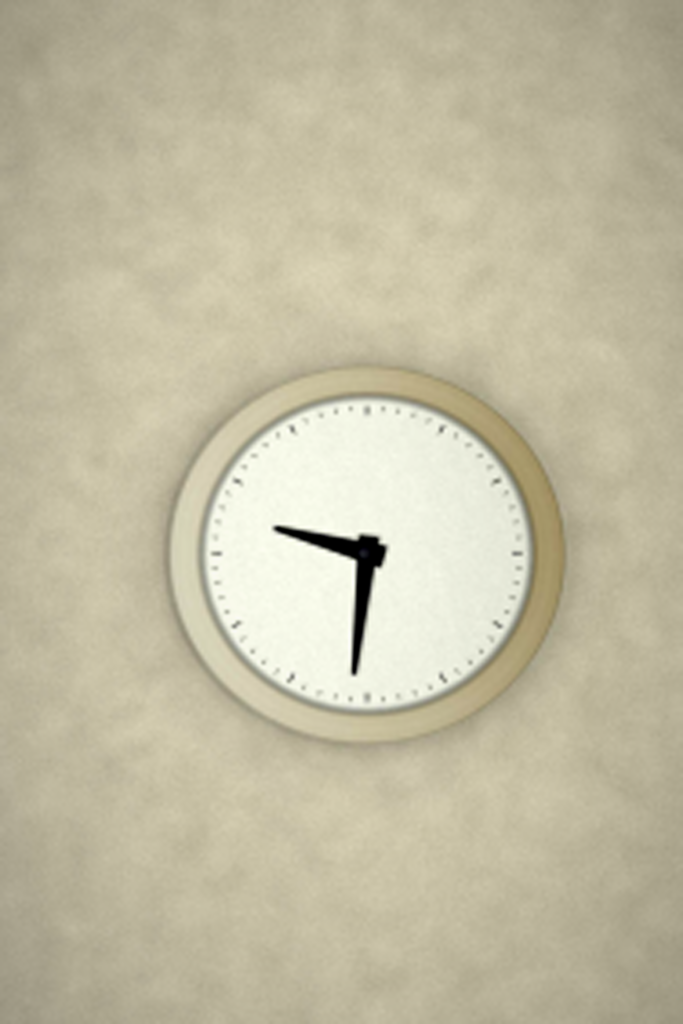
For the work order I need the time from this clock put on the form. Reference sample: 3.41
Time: 9.31
